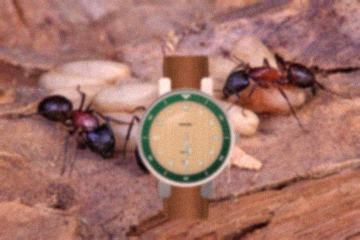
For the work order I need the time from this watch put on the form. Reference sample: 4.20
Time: 5.30
